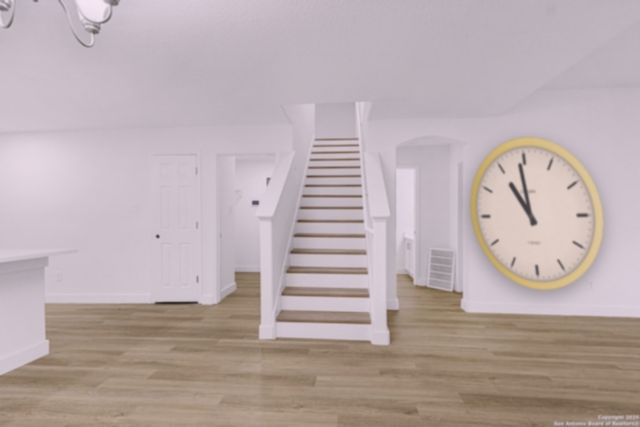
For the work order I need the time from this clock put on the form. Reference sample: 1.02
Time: 10.59
